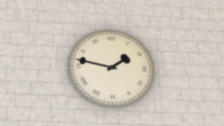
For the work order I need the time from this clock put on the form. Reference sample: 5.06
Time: 1.47
